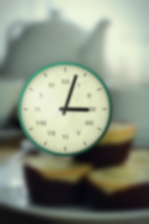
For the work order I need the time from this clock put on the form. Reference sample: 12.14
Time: 3.03
